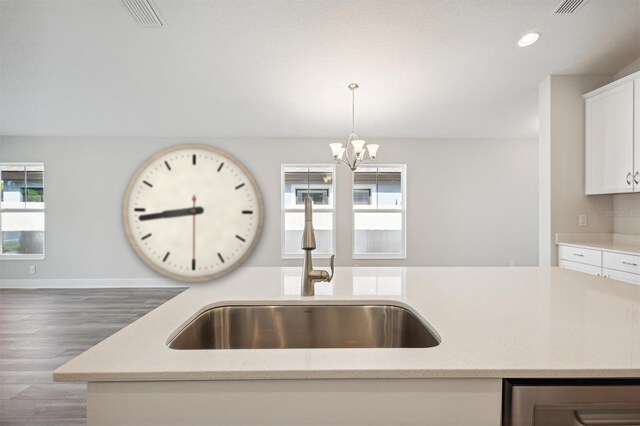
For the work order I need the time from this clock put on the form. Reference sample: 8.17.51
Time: 8.43.30
